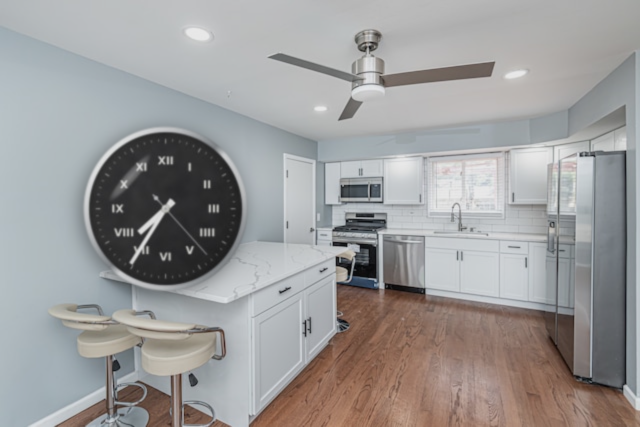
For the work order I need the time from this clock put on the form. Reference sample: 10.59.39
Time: 7.35.23
